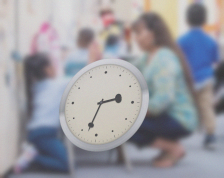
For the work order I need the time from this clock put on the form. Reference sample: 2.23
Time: 2.33
